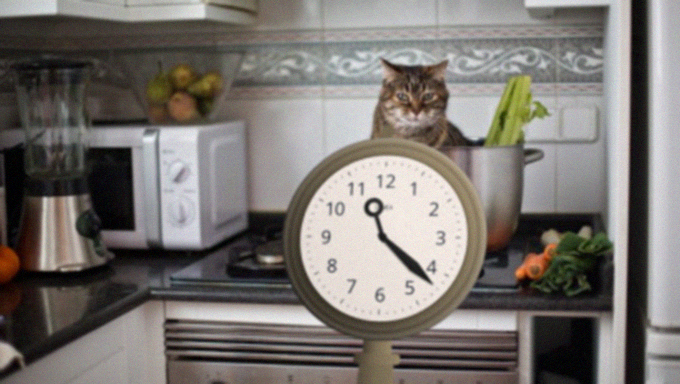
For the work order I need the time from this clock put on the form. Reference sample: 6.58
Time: 11.22
